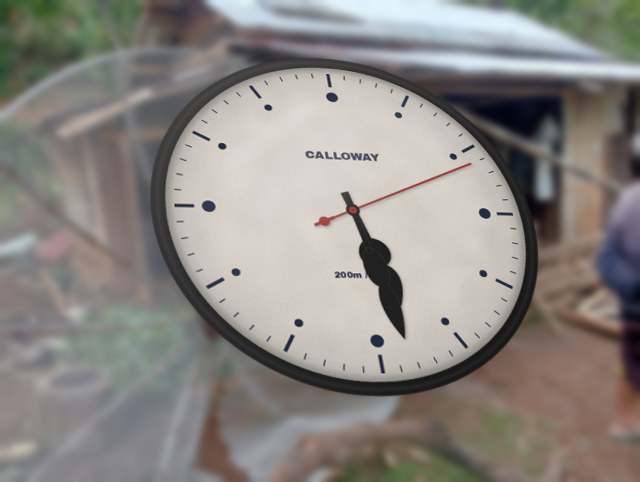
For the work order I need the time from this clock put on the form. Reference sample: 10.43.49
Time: 5.28.11
